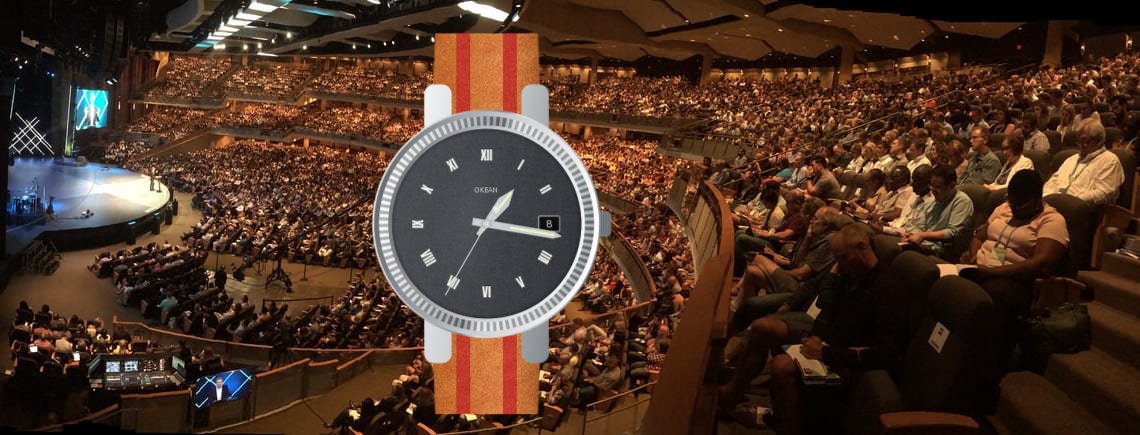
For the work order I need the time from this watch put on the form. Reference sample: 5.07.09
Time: 1.16.35
